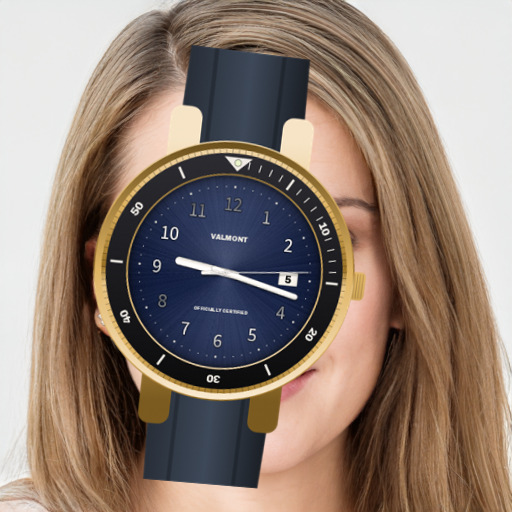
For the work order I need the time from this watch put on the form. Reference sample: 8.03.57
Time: 9.17.14
